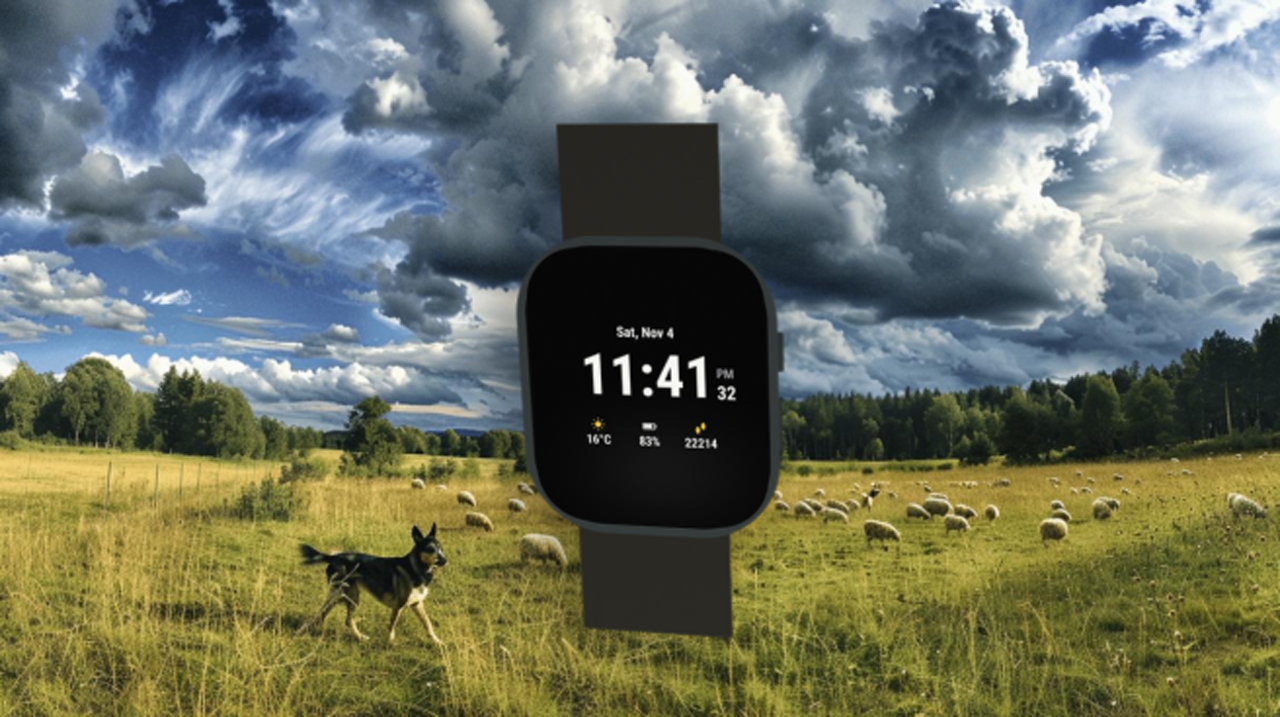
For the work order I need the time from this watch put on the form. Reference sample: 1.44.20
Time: 11.41.32
